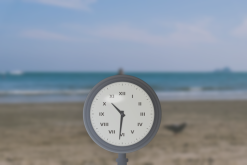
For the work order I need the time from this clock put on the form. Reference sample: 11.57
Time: 10.31
